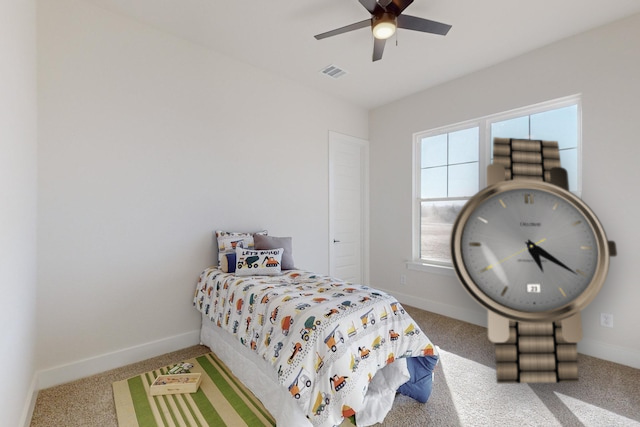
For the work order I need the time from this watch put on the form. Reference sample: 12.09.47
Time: 5.20.40
